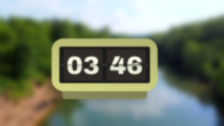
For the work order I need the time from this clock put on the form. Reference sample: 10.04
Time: 3.46
